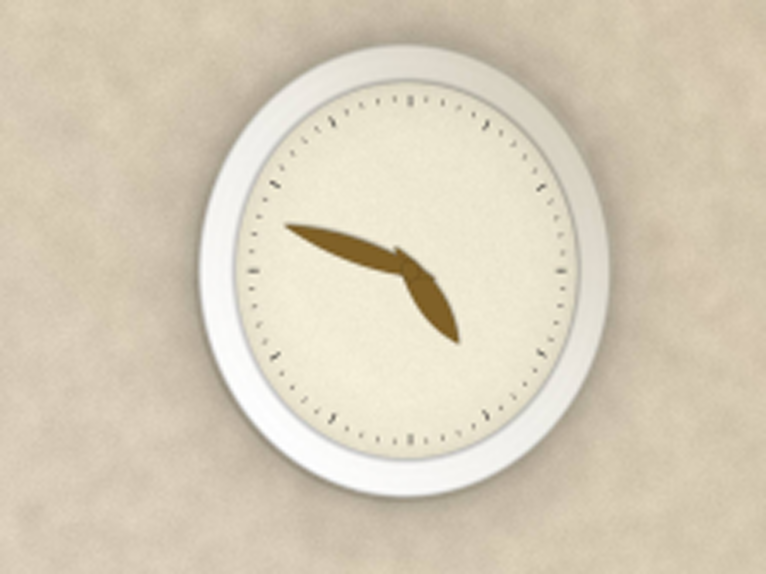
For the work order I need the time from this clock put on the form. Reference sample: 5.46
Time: 4.48
